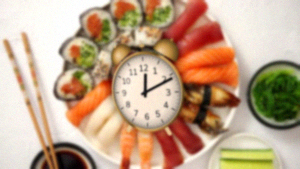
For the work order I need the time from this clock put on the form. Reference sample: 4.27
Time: 12.11
